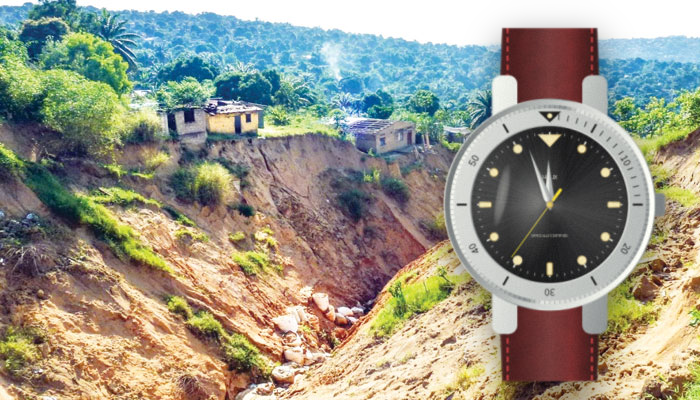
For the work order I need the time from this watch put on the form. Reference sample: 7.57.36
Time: 11.56.36
